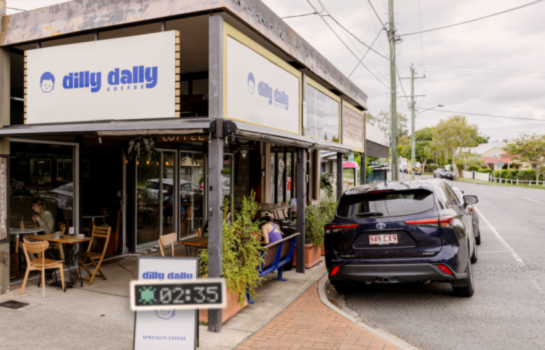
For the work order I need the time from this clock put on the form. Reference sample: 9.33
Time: 2.35
